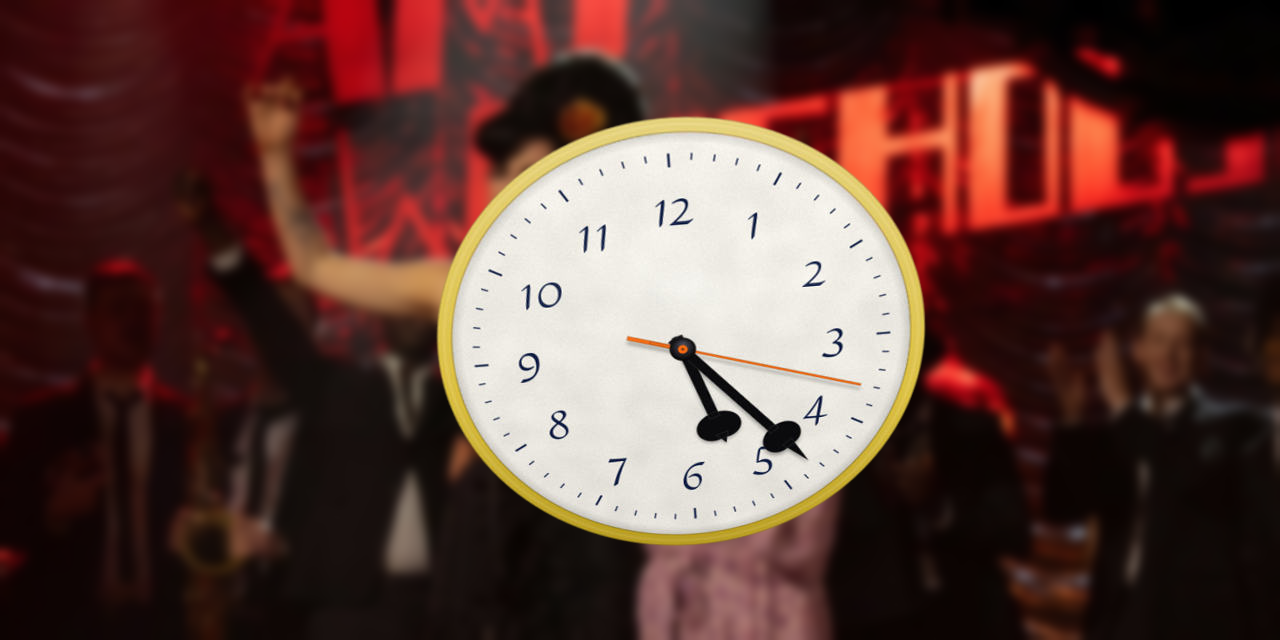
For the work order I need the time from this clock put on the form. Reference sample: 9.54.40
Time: 5.23.18
